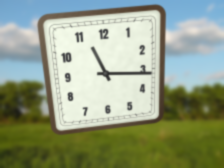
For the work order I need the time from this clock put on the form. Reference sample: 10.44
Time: 11.16
